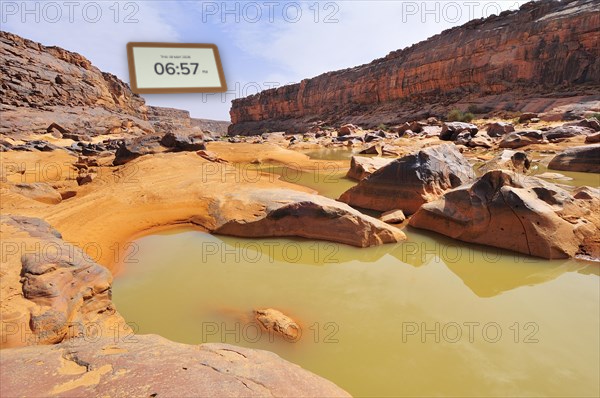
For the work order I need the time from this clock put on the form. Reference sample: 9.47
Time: 6.57
